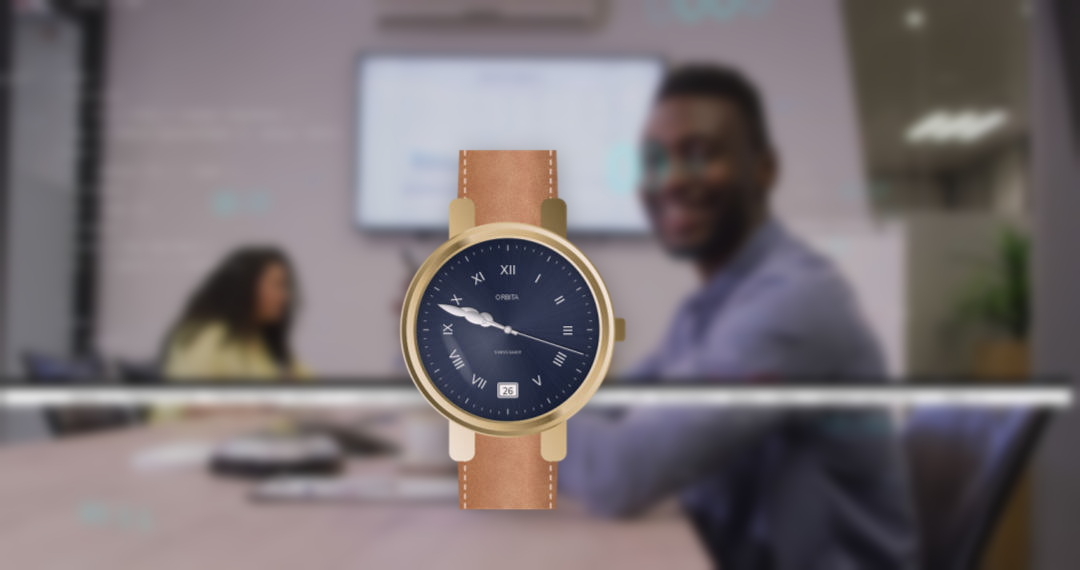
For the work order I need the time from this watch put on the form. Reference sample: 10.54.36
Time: 9.48.18
